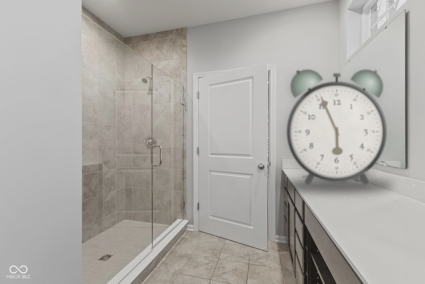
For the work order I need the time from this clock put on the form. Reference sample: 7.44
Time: 5.56
